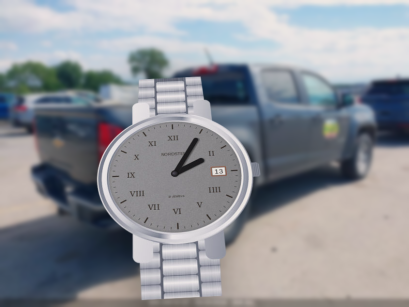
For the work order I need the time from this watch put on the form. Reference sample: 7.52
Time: 2.05
